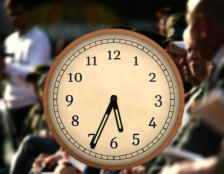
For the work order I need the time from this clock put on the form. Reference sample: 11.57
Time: 5.34
